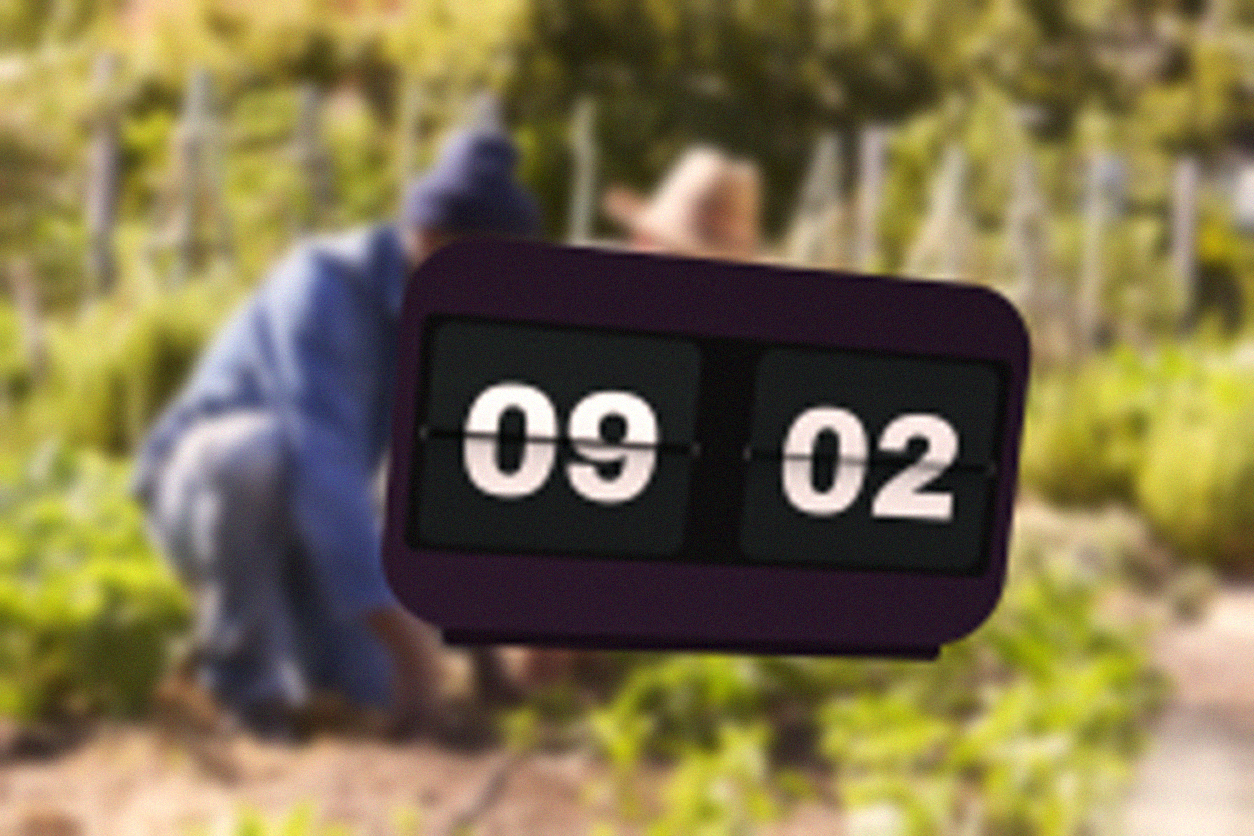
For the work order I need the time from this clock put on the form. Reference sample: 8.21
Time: 9.02
